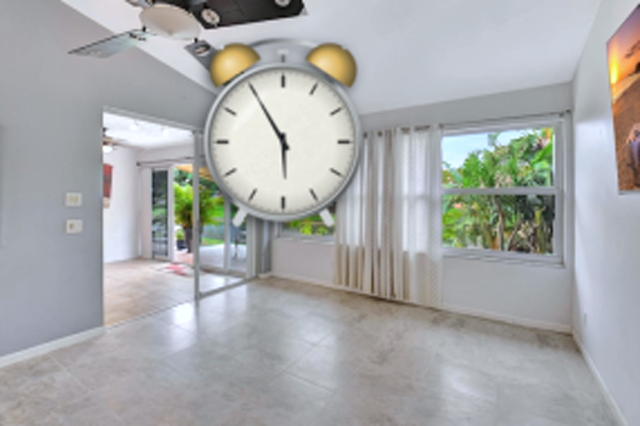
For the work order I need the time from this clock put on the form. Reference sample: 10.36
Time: 5.55
